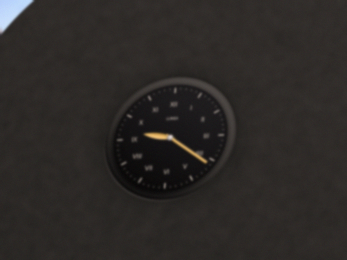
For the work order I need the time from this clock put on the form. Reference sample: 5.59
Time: 9.21
